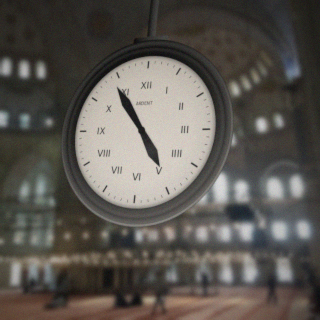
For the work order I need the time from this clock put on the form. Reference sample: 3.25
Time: 4.54
